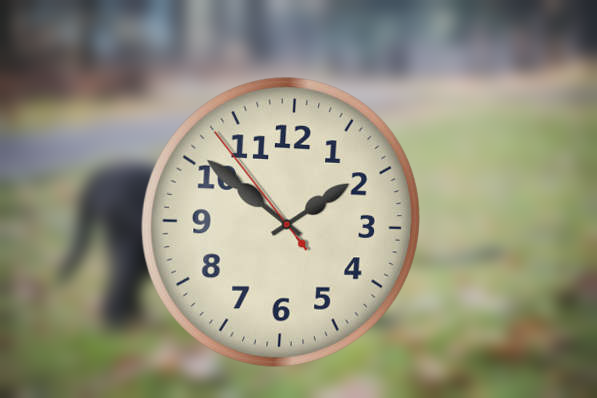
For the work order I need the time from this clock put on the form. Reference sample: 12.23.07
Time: 1.50.53
